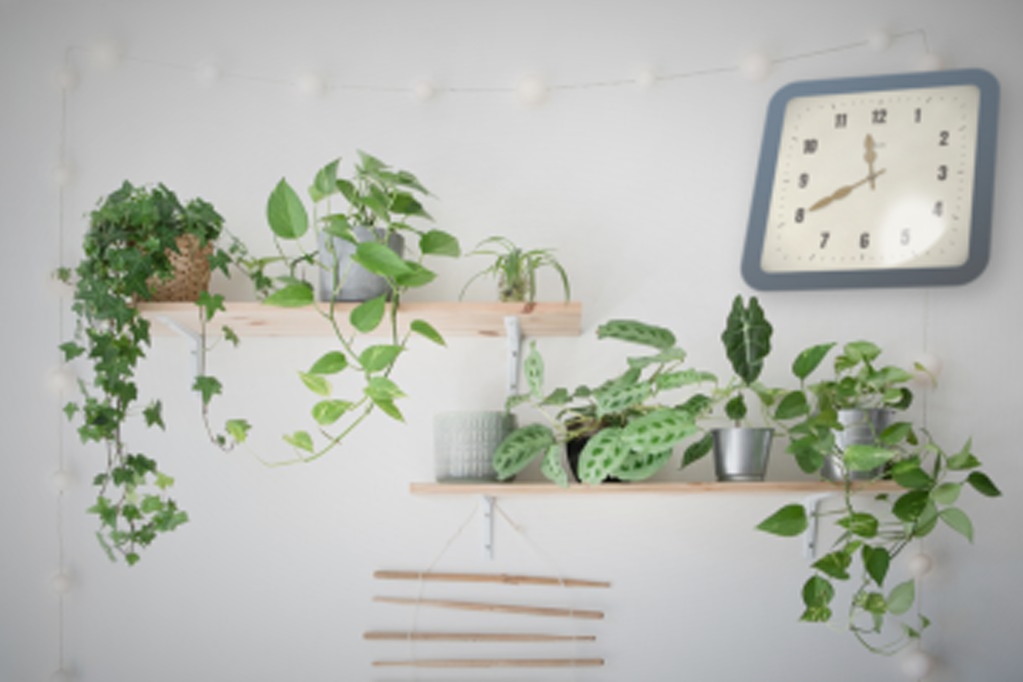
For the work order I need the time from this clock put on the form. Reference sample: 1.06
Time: 11.40
